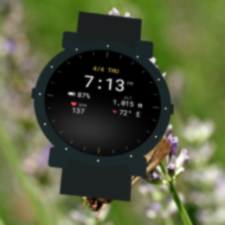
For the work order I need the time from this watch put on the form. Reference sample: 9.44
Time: 7.13
